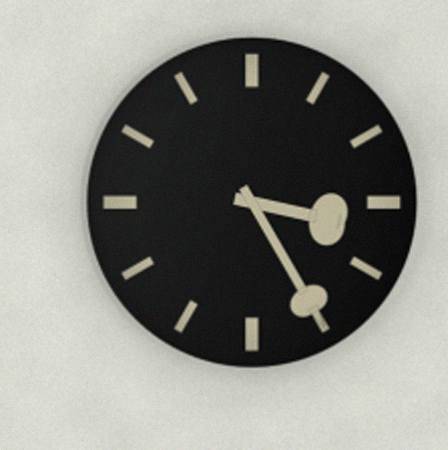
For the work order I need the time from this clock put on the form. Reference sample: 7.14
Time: 3.25
